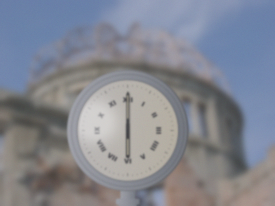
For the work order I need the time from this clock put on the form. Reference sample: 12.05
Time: 6.00
